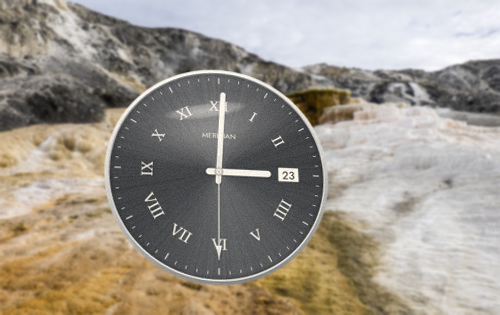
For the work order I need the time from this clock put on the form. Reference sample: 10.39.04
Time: 3.00.30
